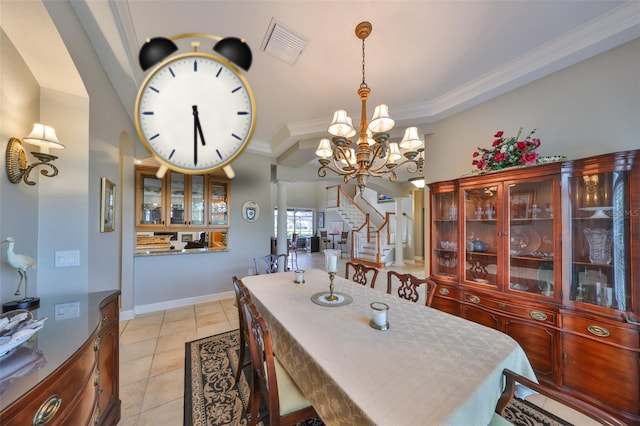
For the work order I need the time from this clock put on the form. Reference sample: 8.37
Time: 5.30
